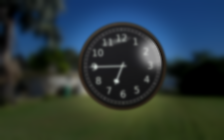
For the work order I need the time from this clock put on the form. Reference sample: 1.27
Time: 6.45
